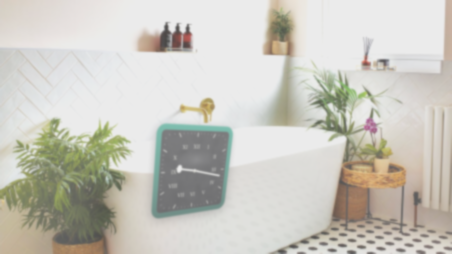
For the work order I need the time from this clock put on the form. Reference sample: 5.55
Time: 9.17
